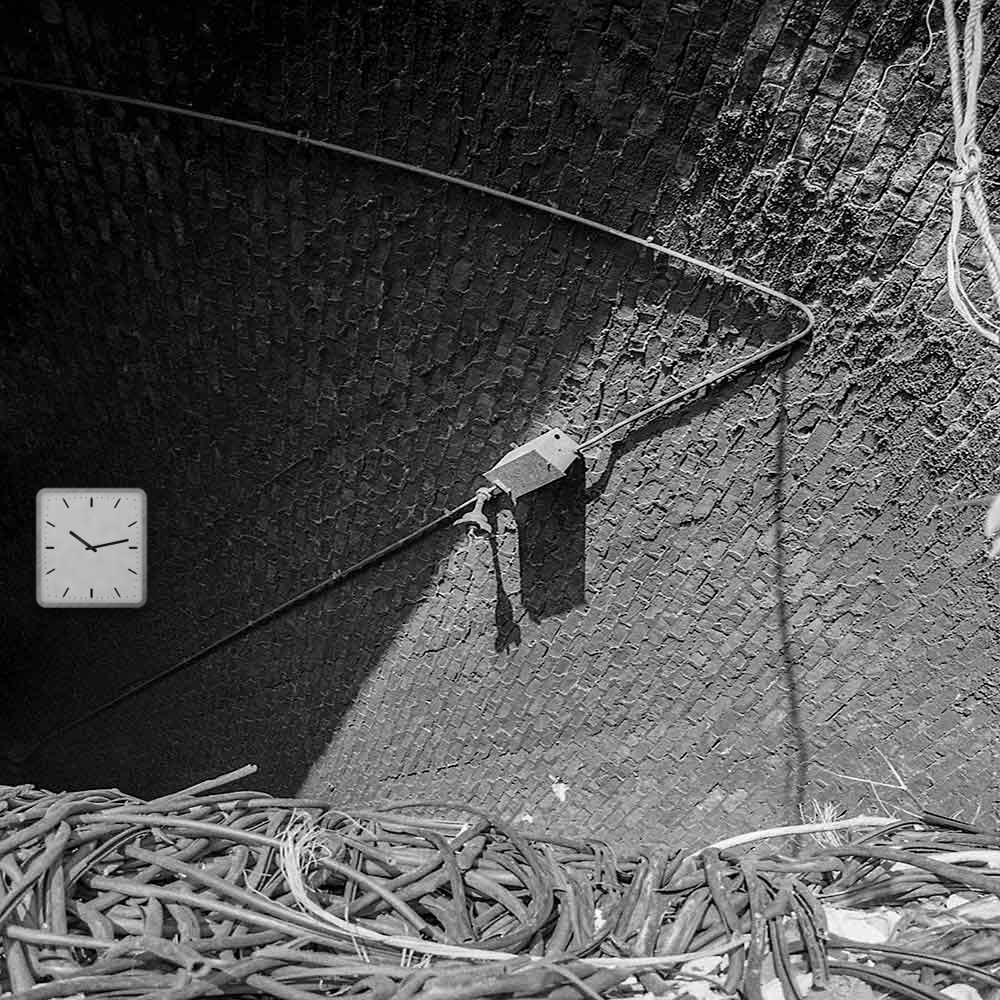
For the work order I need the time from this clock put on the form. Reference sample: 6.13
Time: 10.13
